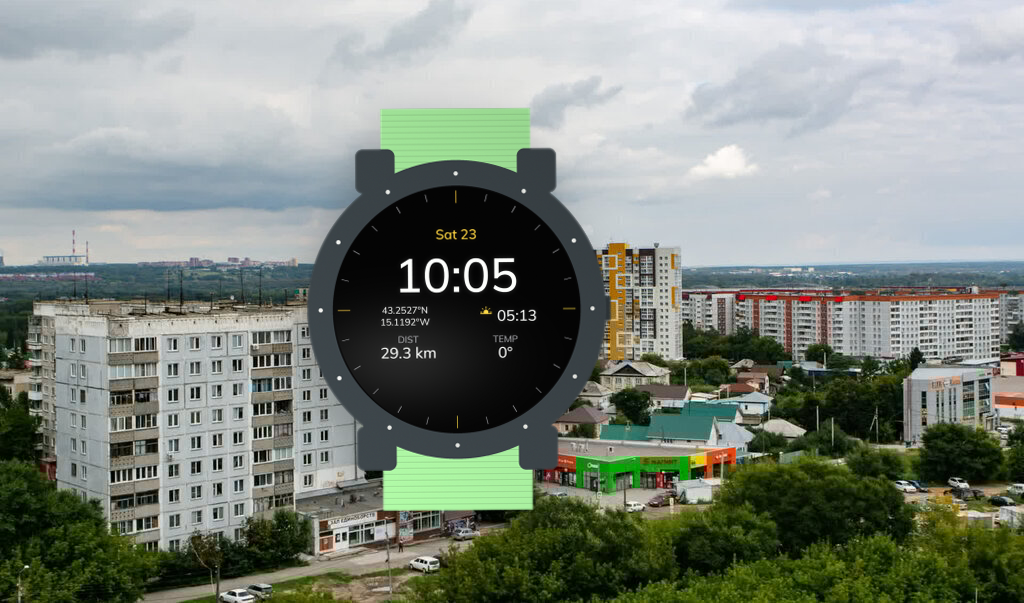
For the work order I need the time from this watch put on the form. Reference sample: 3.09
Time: 10.05
